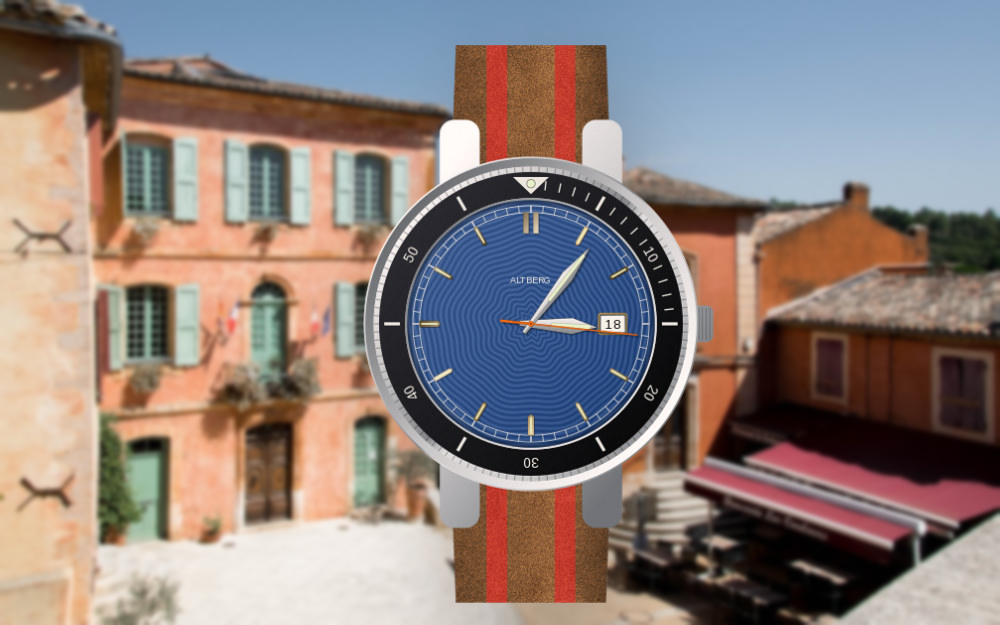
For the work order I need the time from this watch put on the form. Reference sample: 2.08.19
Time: 3.06.16
